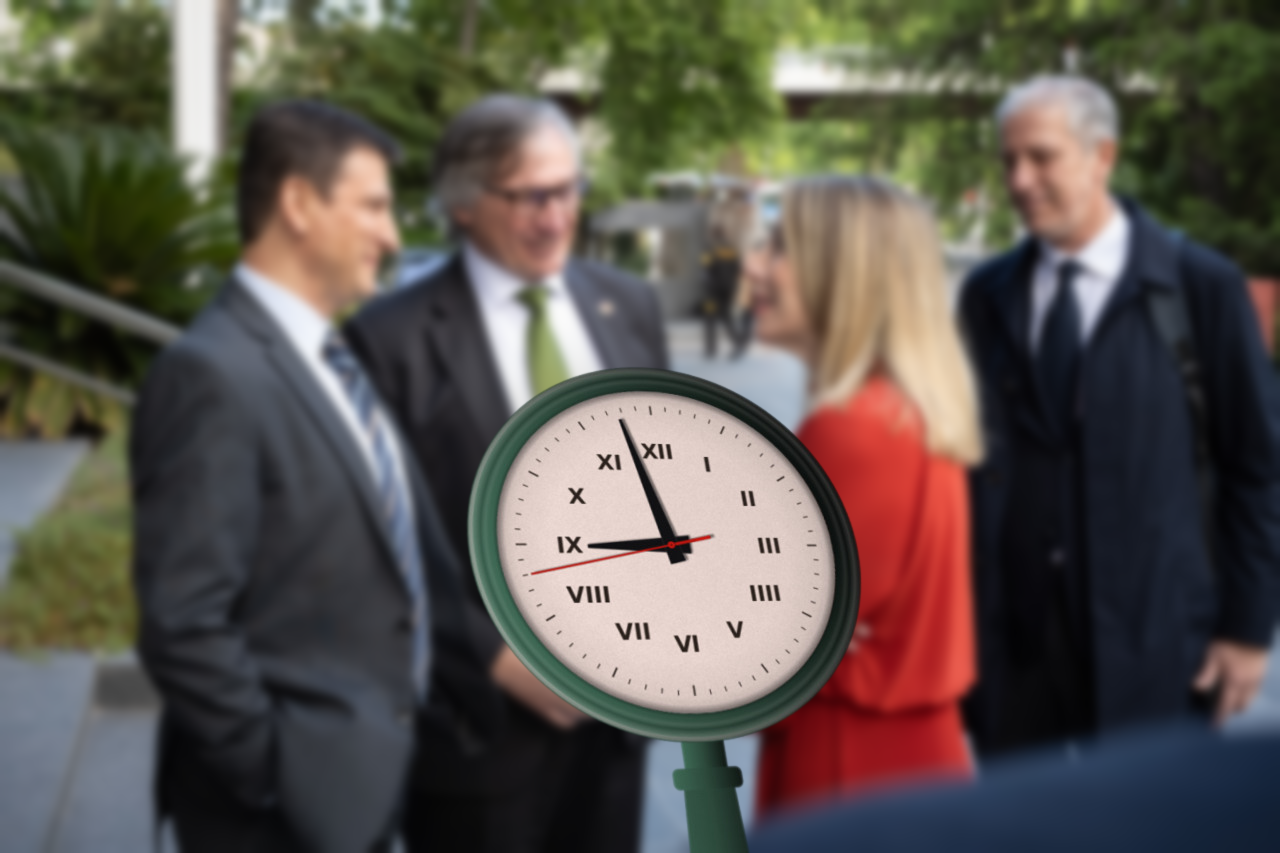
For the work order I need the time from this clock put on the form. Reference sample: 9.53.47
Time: 8.57.43
